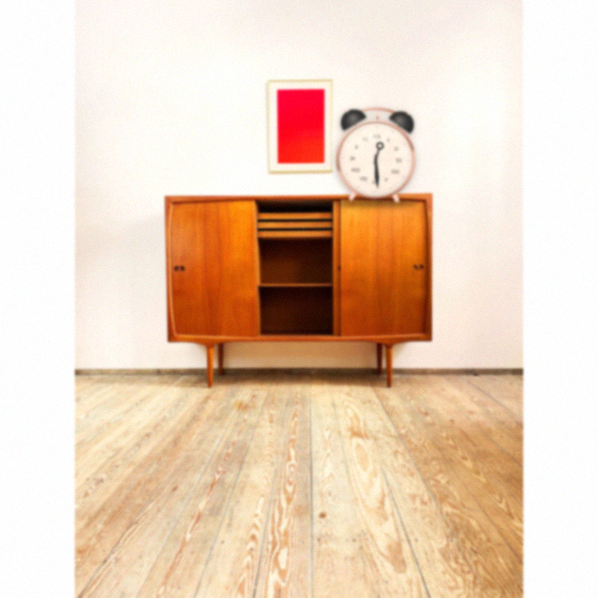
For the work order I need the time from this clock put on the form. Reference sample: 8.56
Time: 12.29
